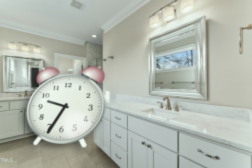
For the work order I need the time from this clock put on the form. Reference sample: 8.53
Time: 9.34
